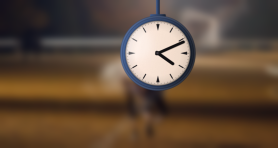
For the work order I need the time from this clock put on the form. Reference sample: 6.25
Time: 4.11
